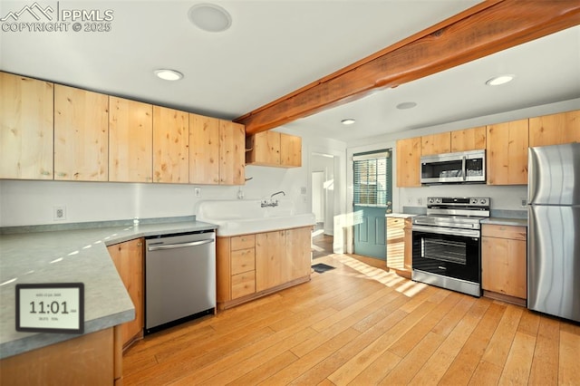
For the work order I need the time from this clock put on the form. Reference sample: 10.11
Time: 11.01
